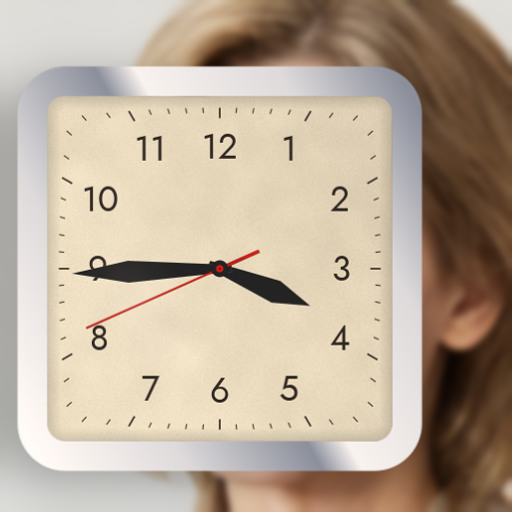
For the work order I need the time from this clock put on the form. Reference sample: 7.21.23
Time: 3.44.41
